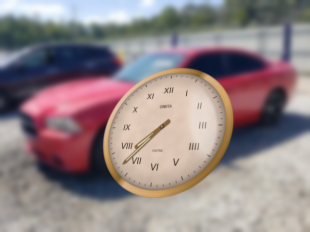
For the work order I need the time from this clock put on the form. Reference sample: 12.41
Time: 7.37
